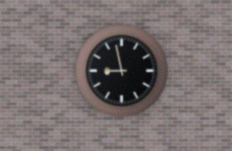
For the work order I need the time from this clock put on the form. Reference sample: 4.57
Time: 8.58
